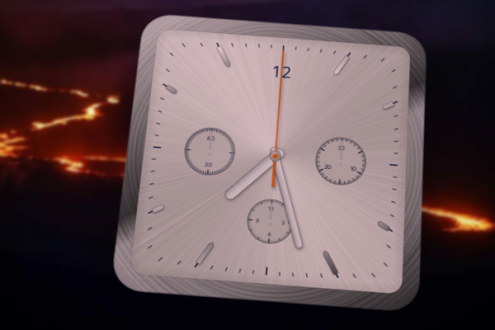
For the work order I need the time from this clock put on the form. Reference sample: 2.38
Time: 7.27
